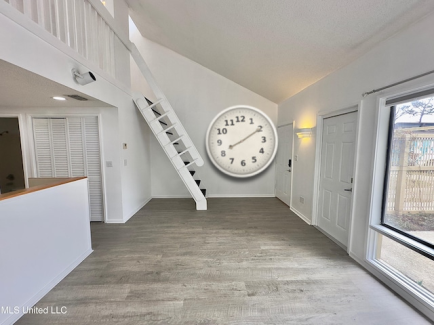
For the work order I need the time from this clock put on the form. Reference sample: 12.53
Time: 8.10
